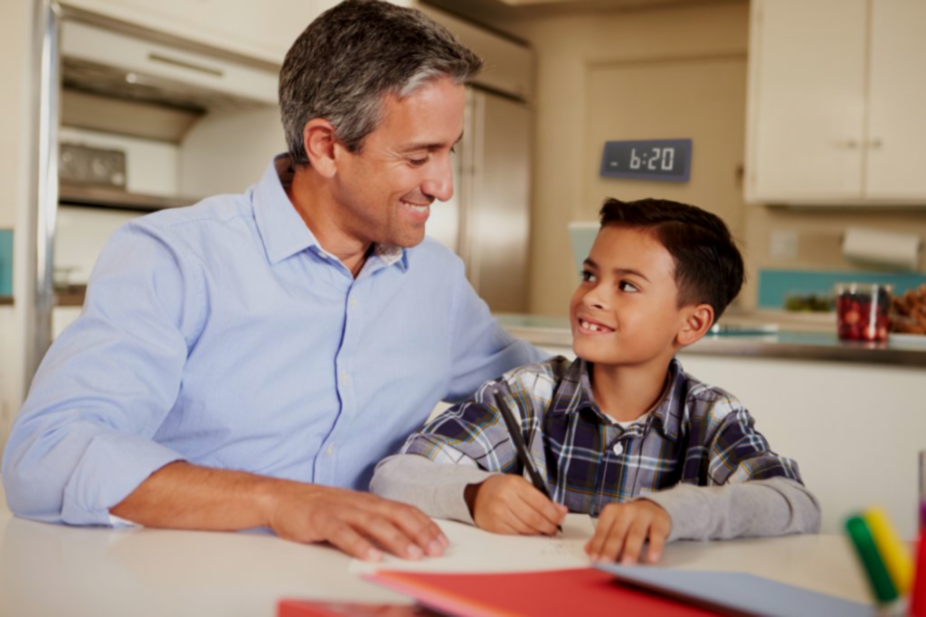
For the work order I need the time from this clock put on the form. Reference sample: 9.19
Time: 6.20
